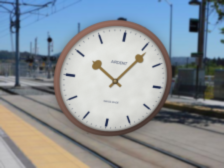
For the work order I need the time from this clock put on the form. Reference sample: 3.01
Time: 10.06
